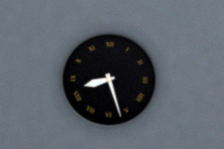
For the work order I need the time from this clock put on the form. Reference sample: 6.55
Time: 8.27
